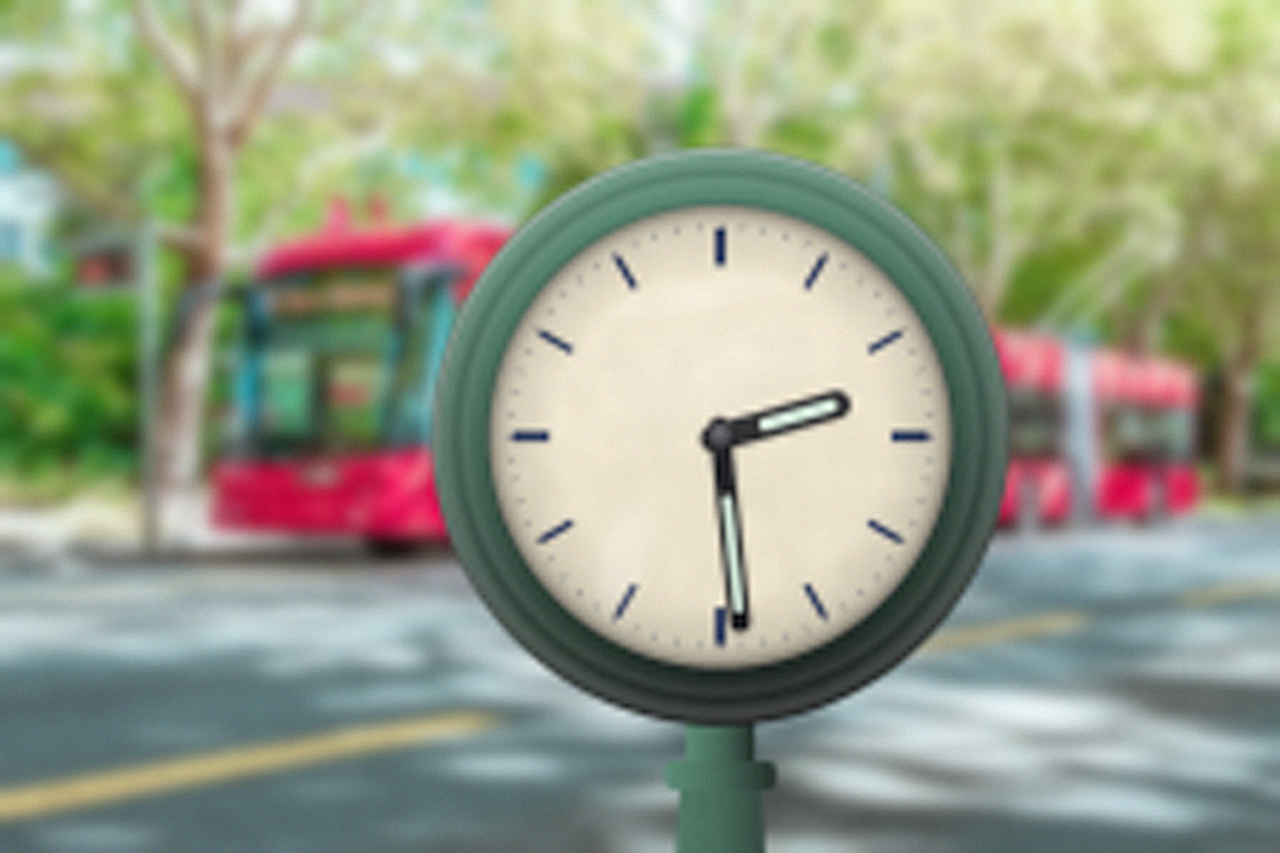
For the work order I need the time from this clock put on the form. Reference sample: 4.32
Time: 2.29
